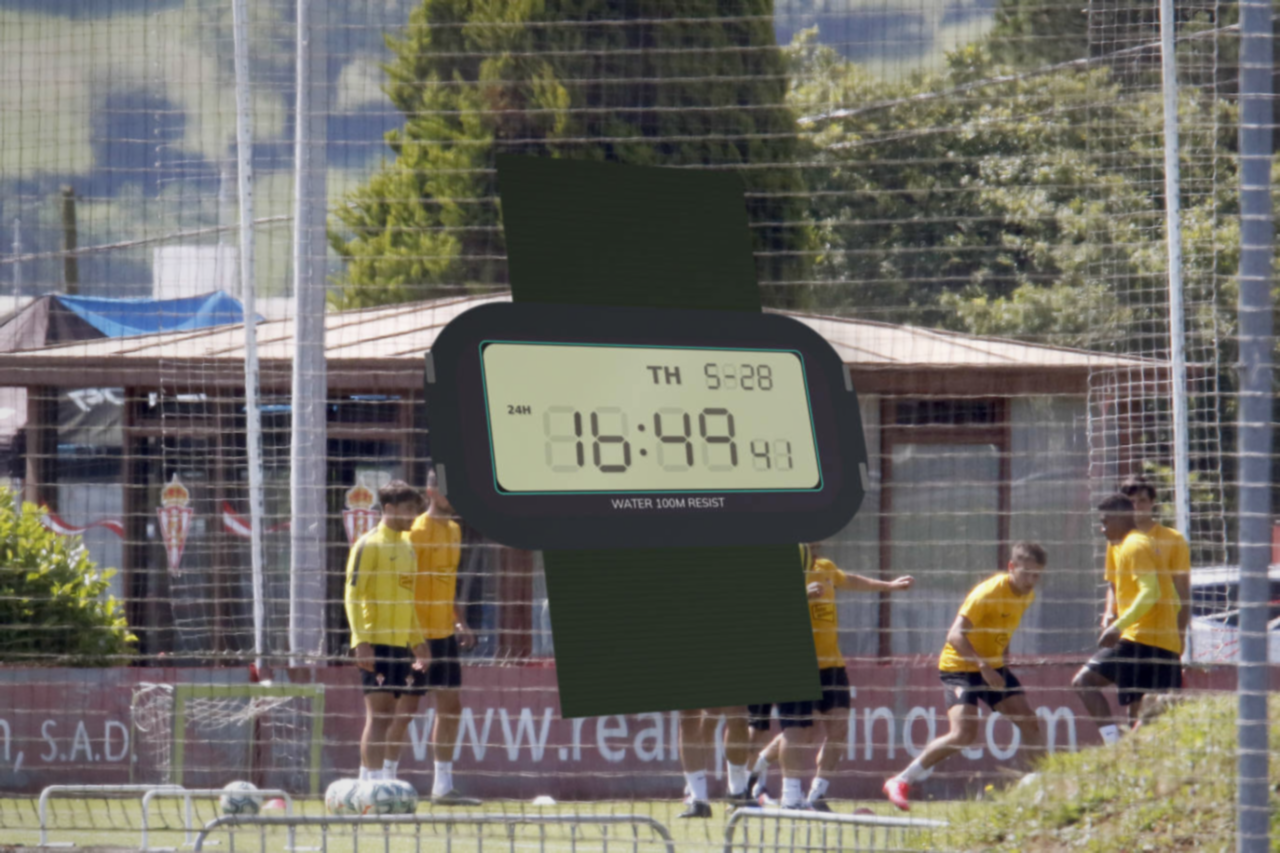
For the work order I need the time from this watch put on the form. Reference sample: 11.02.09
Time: 16.49.41
